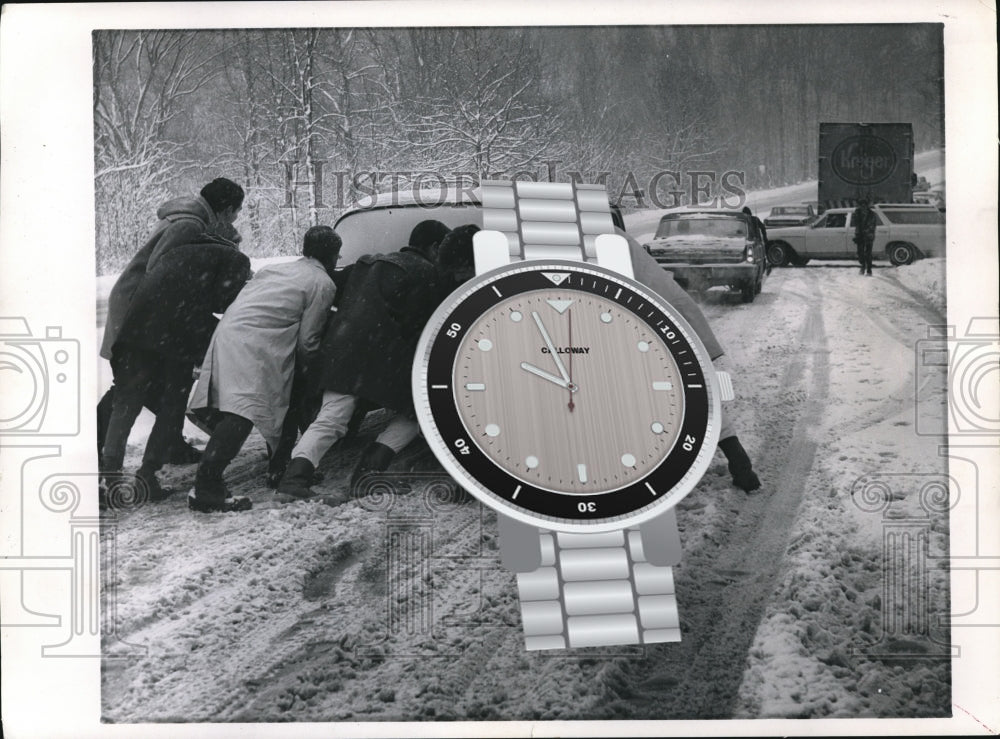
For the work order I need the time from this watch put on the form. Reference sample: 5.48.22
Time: 9.57.01
